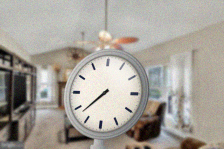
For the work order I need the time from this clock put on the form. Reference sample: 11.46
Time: 7.38
